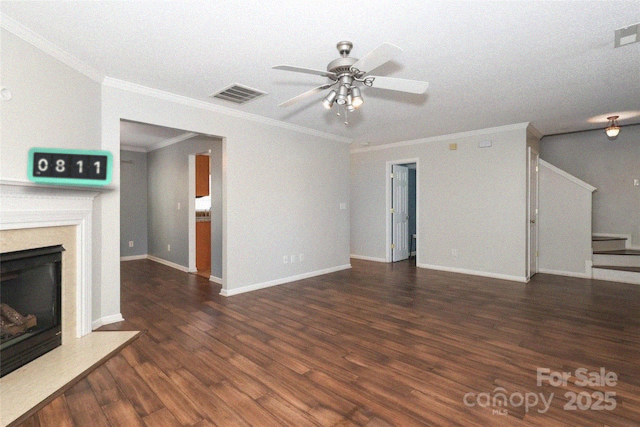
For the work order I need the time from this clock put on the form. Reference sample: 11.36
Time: 8.11
